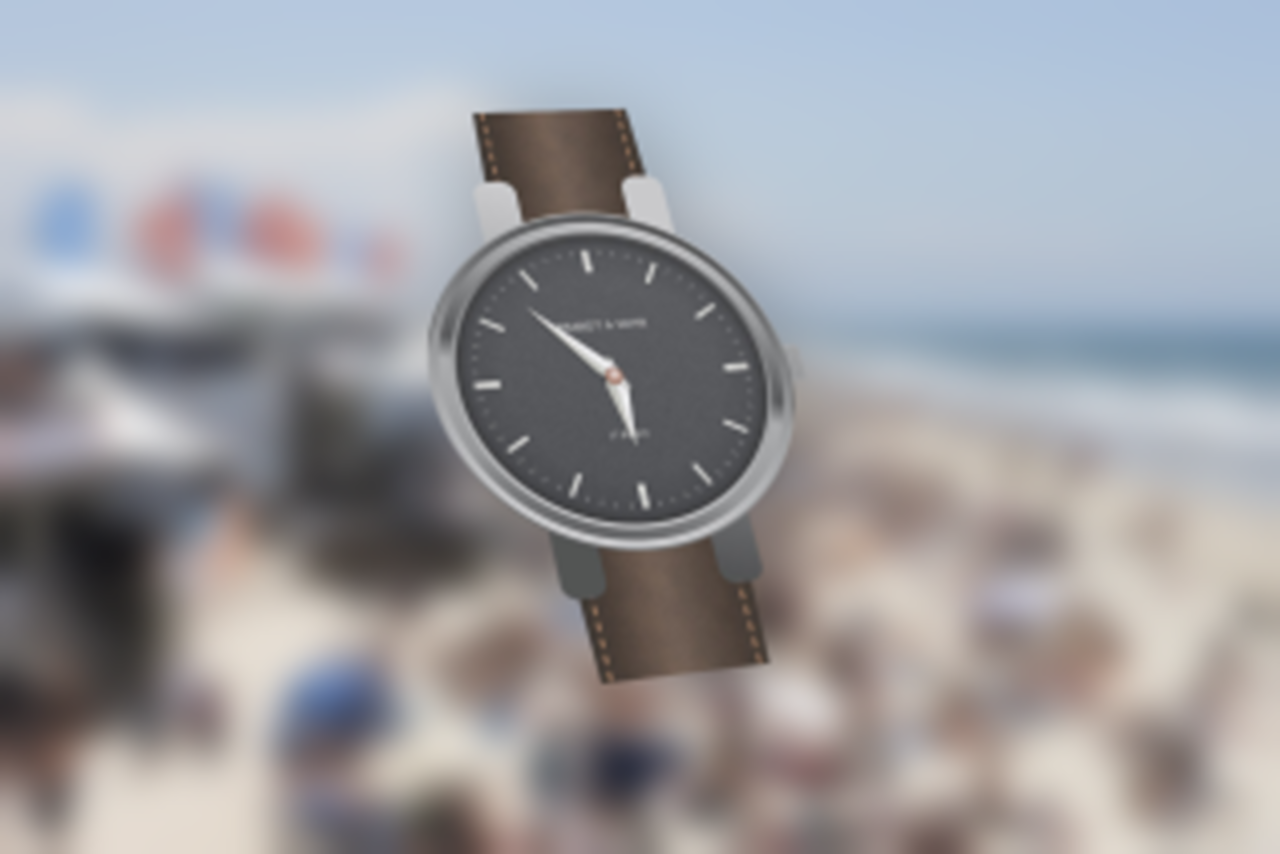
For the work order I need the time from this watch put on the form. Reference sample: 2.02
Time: 5.53
